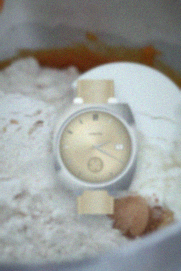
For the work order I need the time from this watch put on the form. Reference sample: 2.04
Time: 2.20
